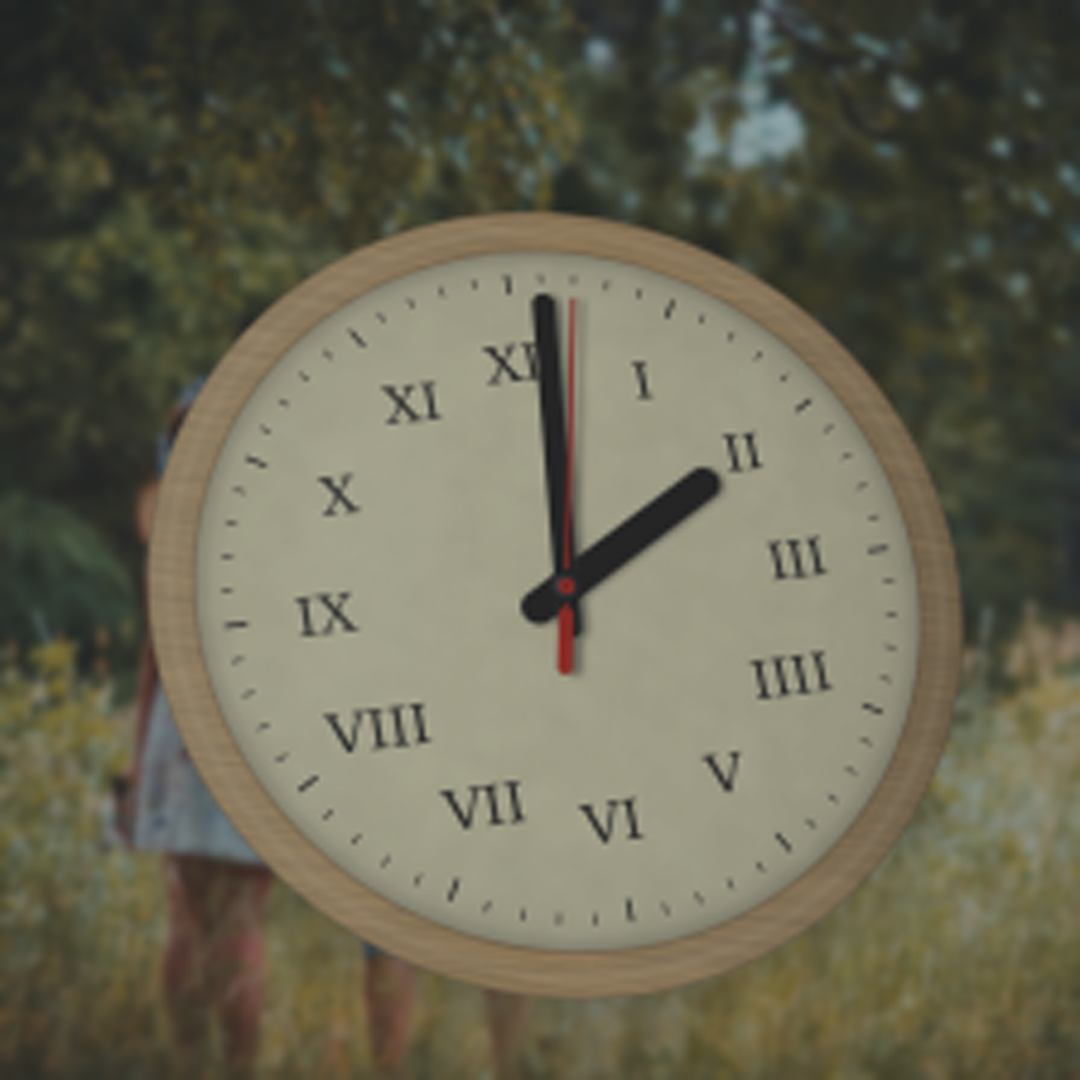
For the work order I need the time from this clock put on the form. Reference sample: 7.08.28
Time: 2.01.02
